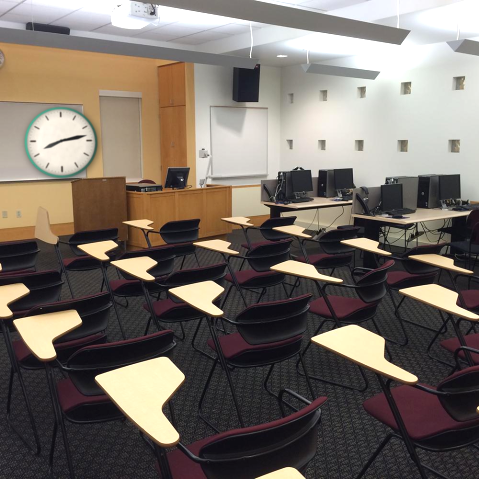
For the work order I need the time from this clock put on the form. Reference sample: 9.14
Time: 8.13
